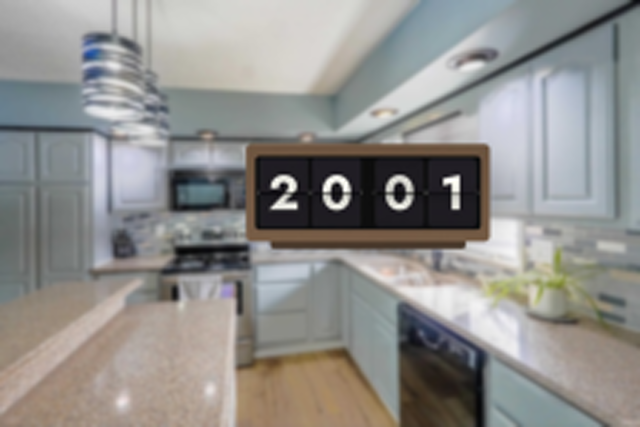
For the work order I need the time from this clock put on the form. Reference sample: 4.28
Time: 20.01
